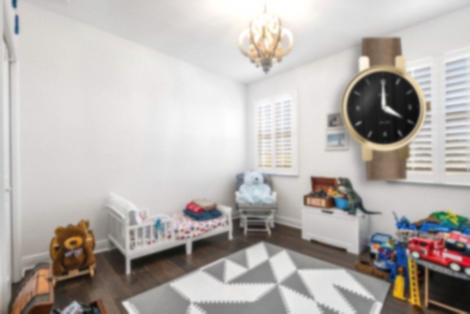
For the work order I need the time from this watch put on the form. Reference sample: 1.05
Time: 4.00
